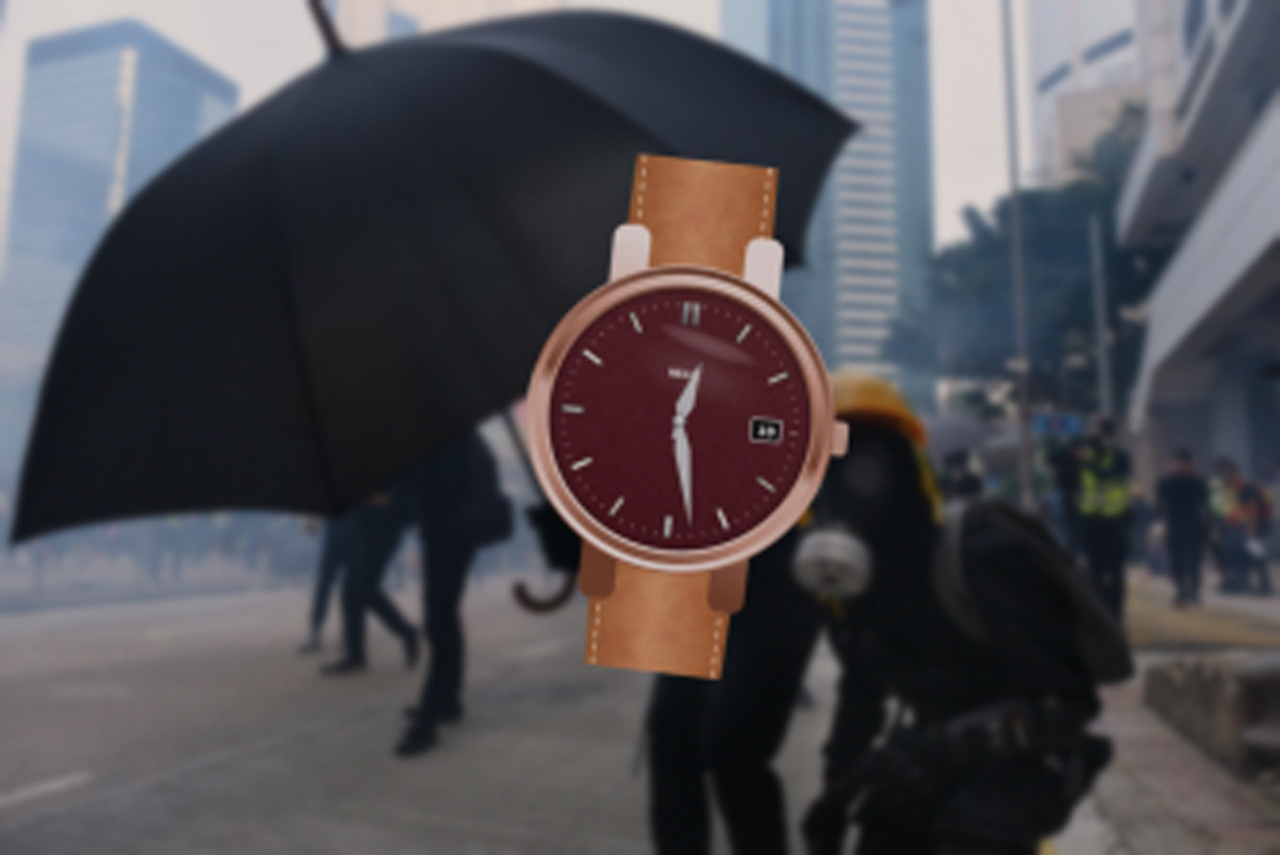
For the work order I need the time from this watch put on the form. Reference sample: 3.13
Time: 12.28
